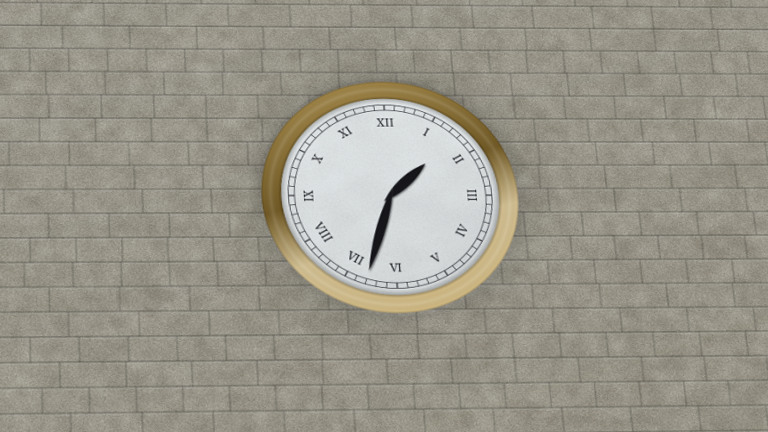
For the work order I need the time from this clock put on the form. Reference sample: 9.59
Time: 1.33
